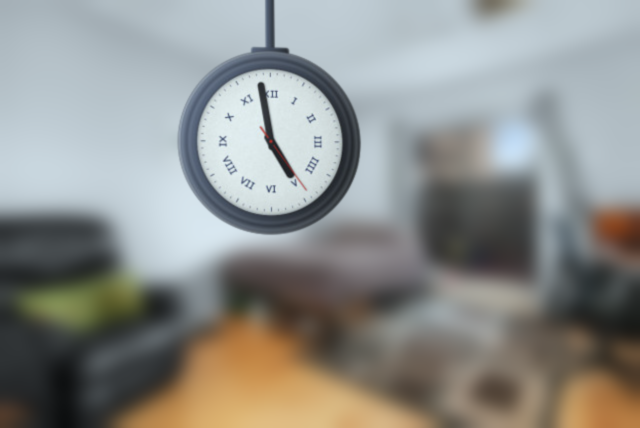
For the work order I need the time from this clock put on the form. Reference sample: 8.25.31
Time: 4.58.24
